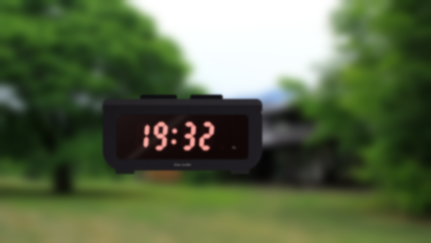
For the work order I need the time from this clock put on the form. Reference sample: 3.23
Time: 19.32
